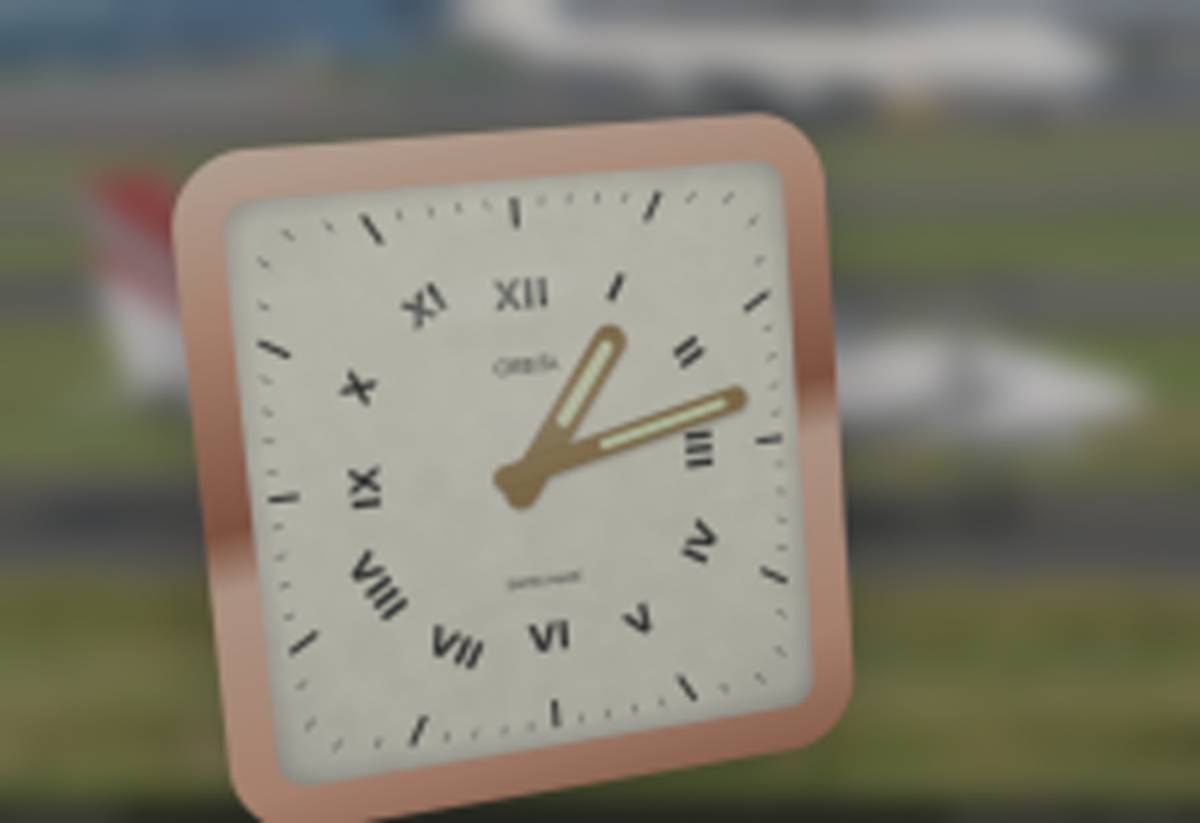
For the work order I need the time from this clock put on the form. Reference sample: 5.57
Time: 1.13
